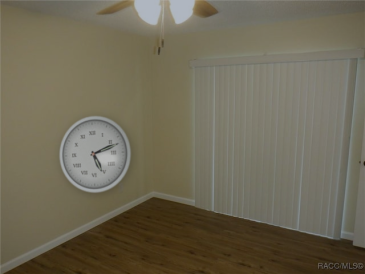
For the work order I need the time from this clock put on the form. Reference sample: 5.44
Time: 5.12
